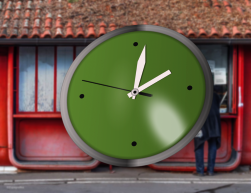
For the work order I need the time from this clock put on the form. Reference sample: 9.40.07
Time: 2.01.48
